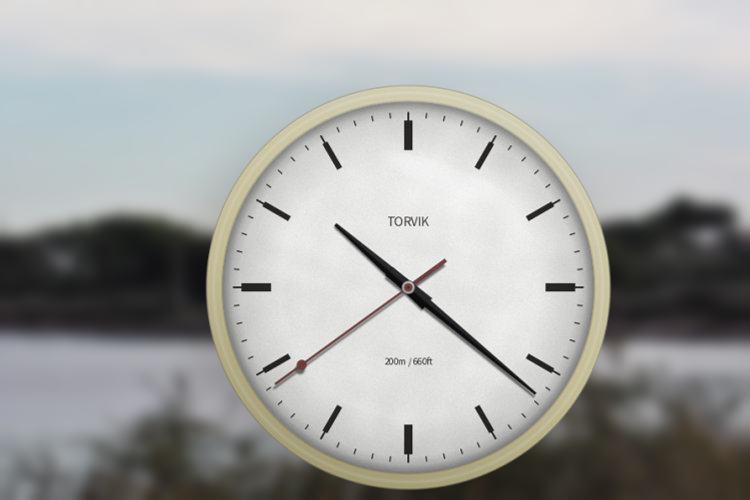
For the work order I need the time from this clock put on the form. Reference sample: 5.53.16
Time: 10.21.39
